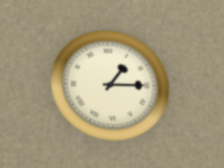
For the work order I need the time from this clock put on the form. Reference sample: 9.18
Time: 1.15
